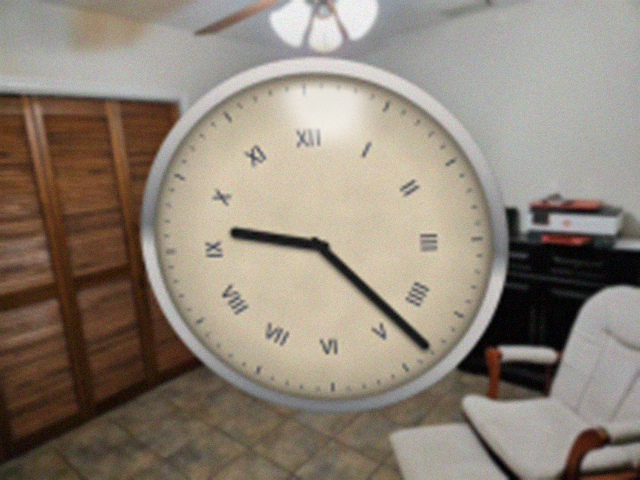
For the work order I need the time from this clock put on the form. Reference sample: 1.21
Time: 9.23
